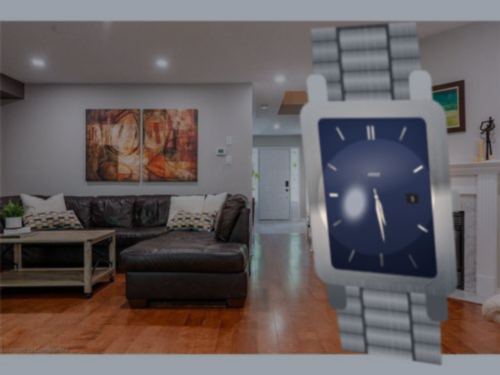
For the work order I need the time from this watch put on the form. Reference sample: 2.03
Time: 5.29
